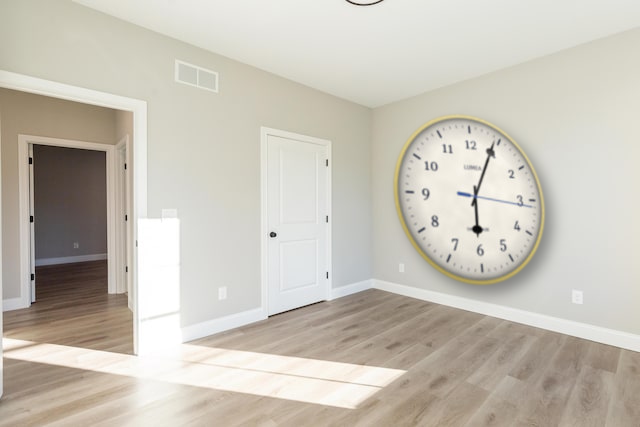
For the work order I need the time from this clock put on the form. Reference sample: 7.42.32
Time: 6.04.16
